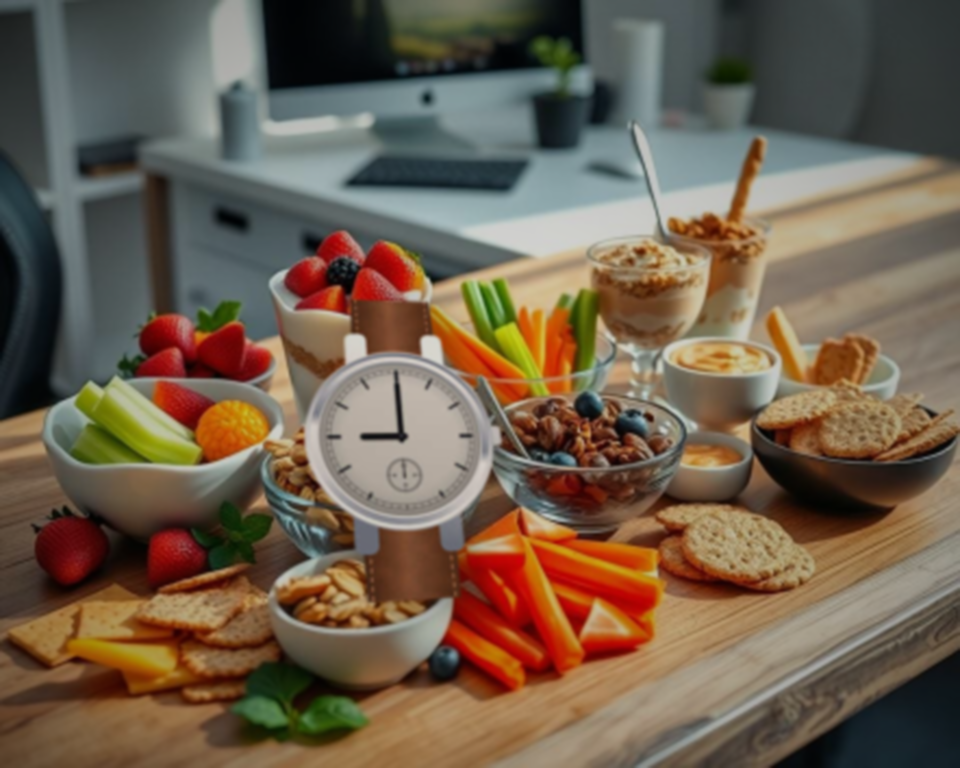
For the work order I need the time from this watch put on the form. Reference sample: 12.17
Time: 9.00
